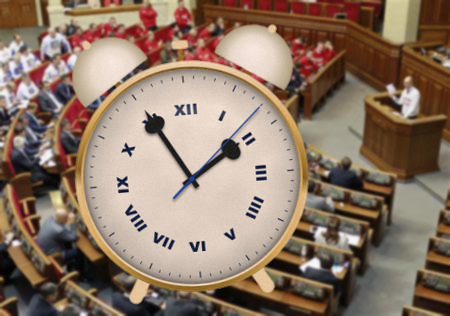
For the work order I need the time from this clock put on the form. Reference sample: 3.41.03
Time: 1.55.08
